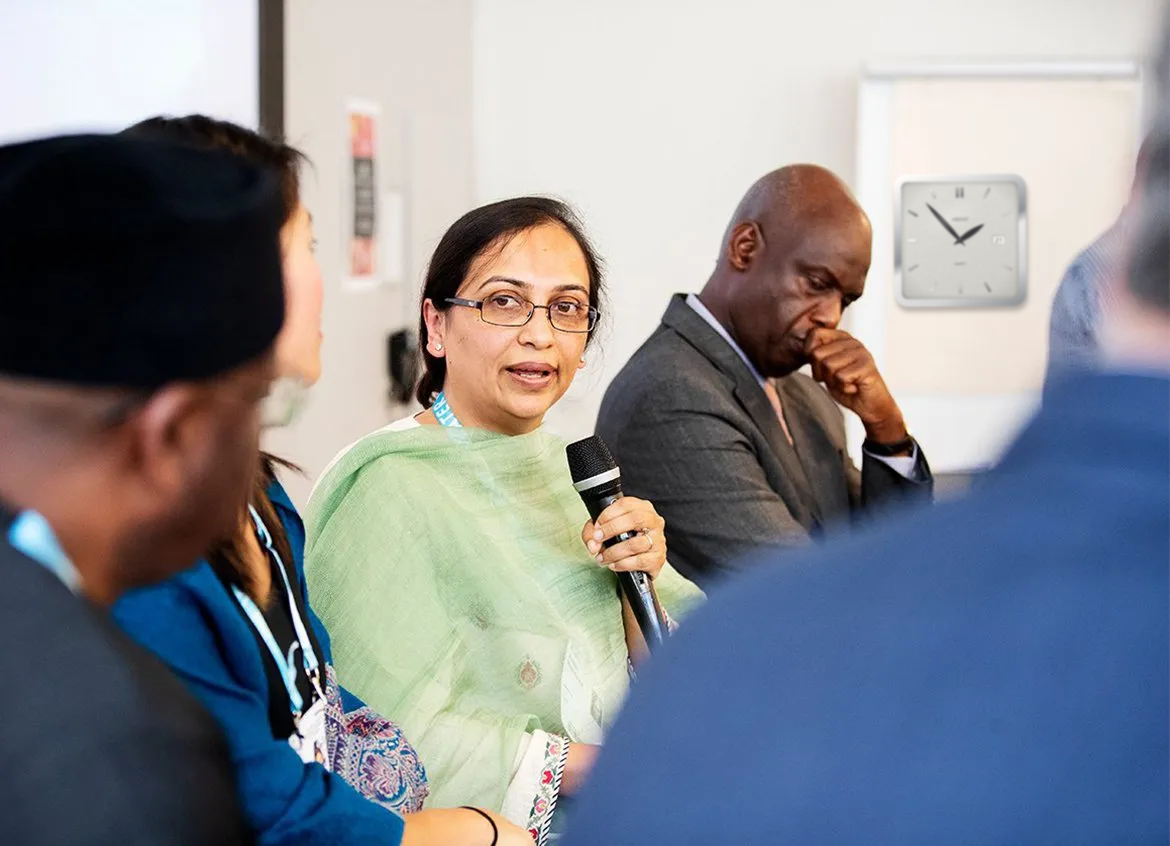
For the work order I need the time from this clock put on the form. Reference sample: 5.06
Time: 1.53
